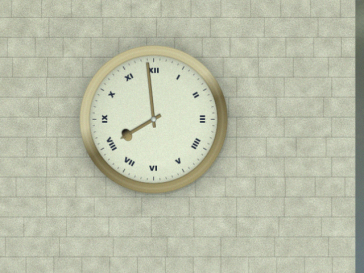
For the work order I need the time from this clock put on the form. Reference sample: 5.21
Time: 7.59
